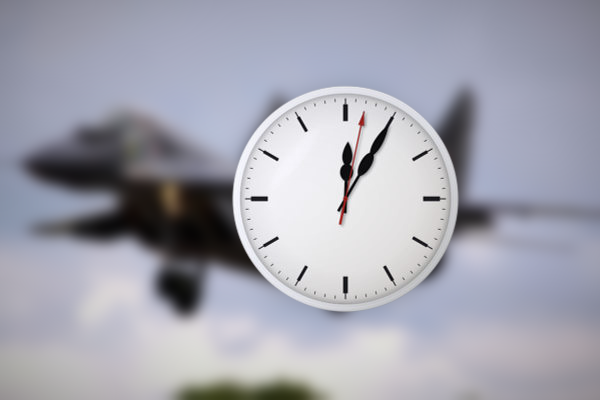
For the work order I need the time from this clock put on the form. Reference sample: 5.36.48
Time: 12.05.02
